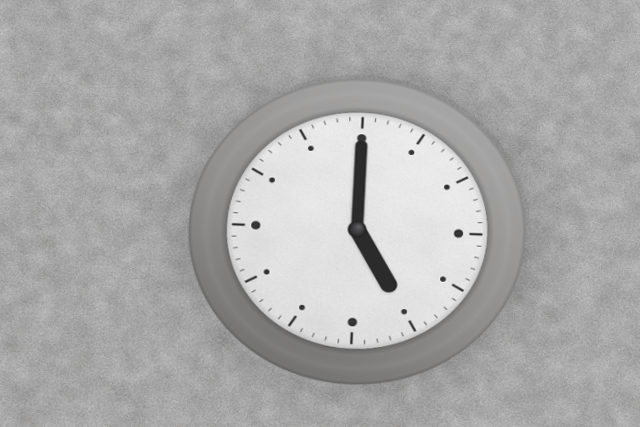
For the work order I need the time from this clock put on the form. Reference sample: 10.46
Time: 5.00
